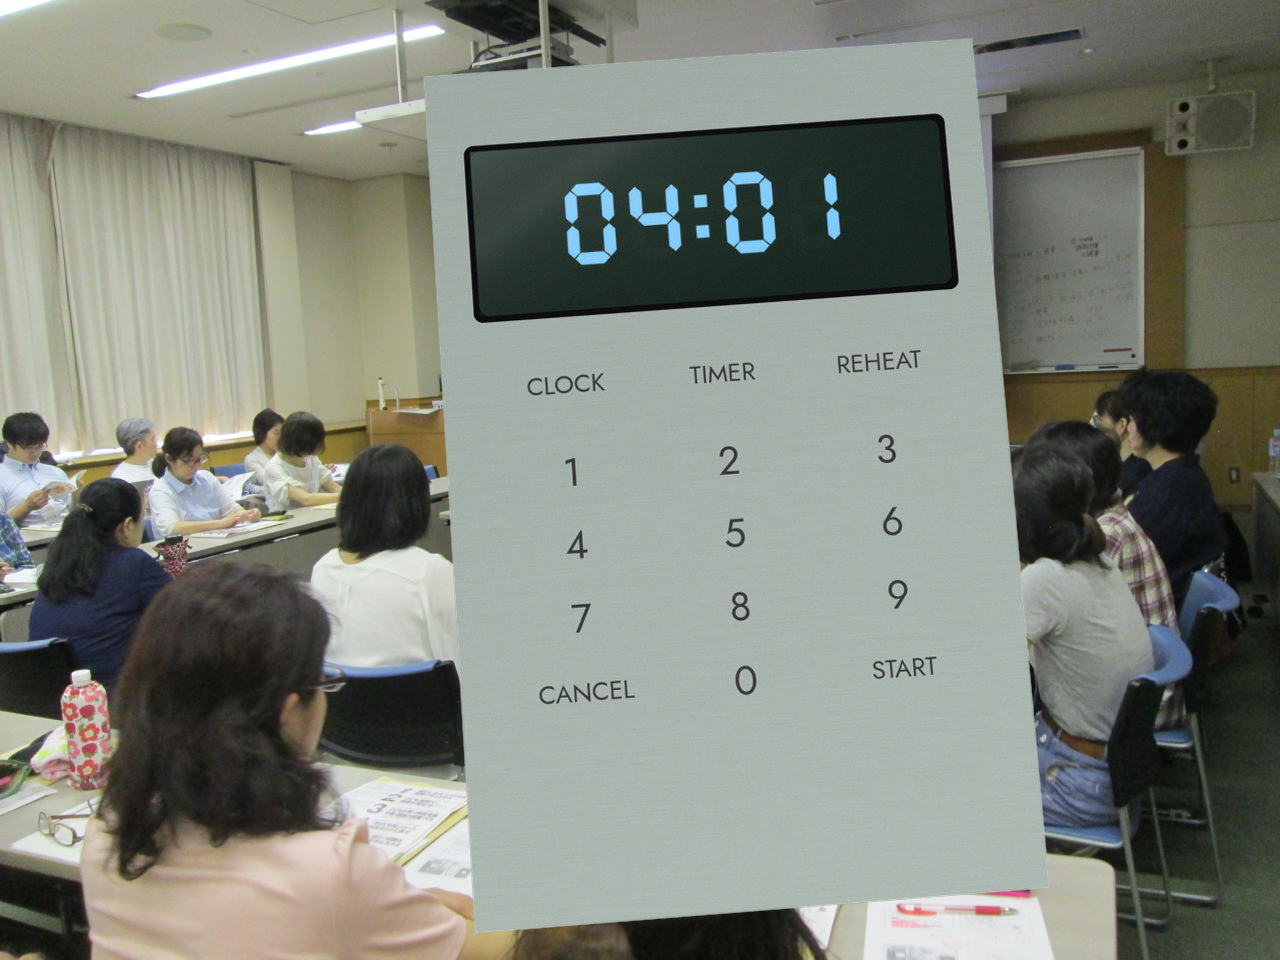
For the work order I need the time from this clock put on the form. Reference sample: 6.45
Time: 4.01
